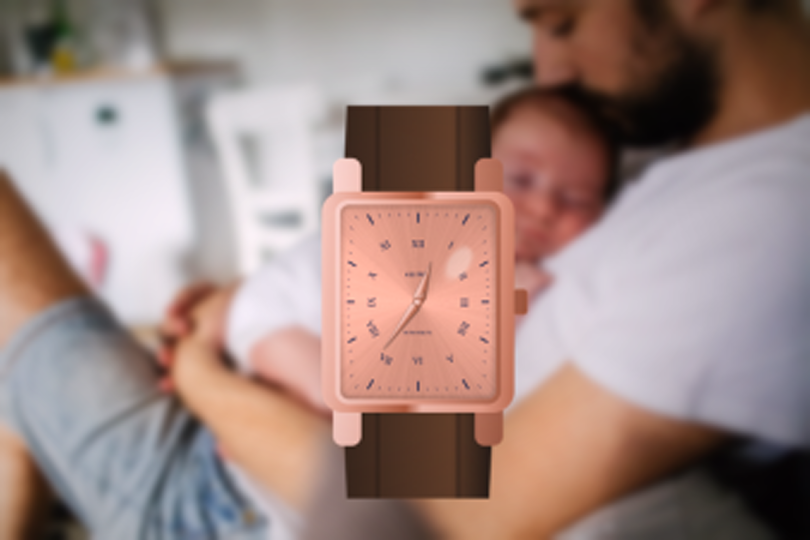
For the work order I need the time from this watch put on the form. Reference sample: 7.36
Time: 12.36
